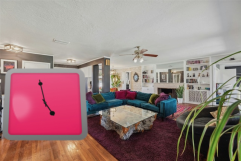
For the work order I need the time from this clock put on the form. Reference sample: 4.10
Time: 4.58
